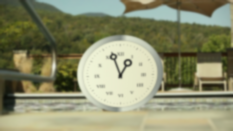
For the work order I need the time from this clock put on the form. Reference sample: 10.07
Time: 12.57
